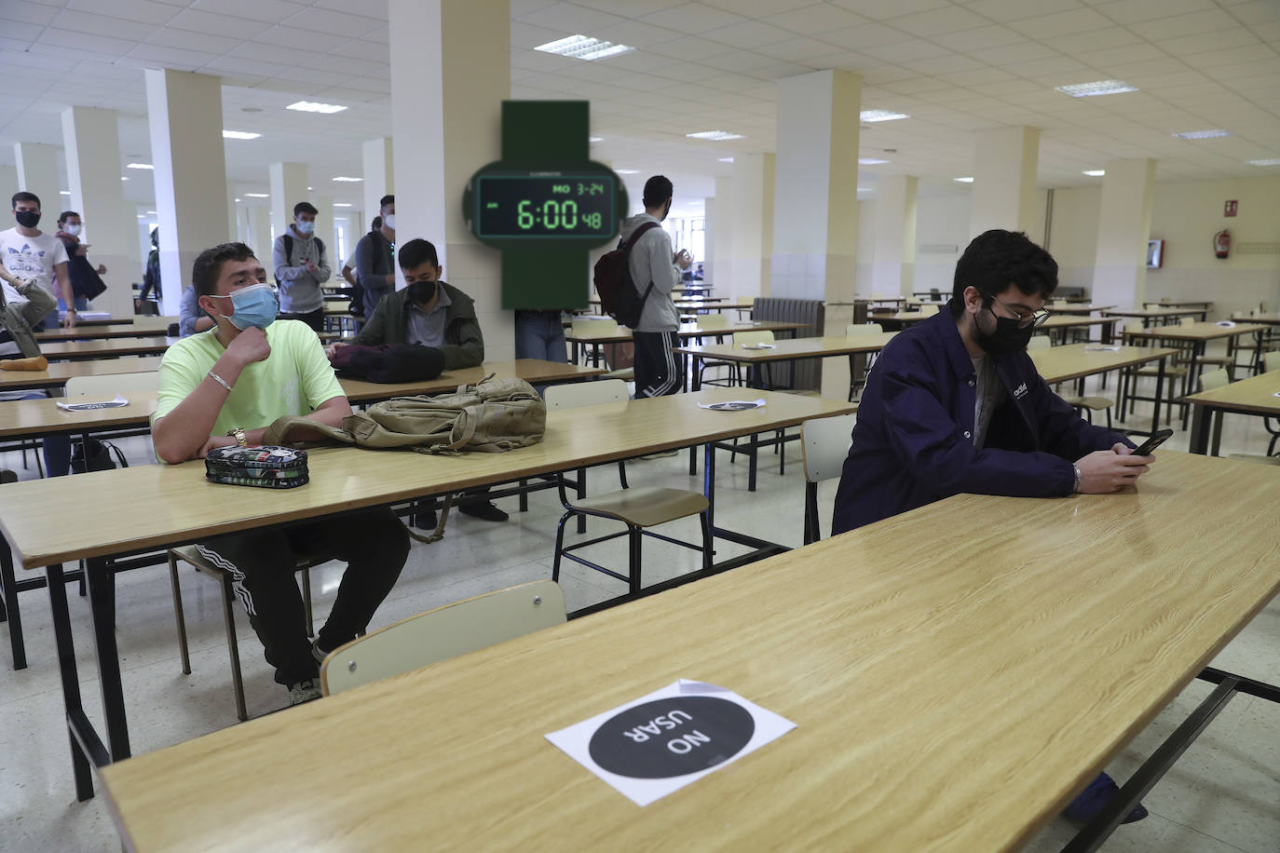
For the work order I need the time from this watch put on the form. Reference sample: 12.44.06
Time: 6.00.48
